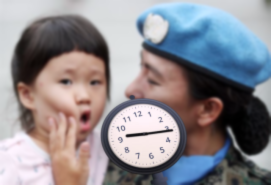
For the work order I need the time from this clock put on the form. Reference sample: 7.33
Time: 9.16
